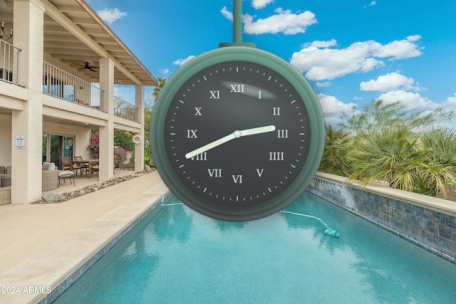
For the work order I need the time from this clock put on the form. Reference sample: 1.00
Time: 2.41
